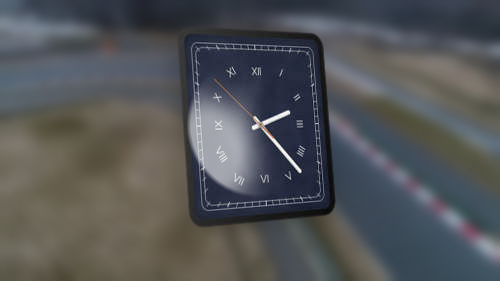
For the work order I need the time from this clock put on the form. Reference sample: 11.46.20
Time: 2.22.52
